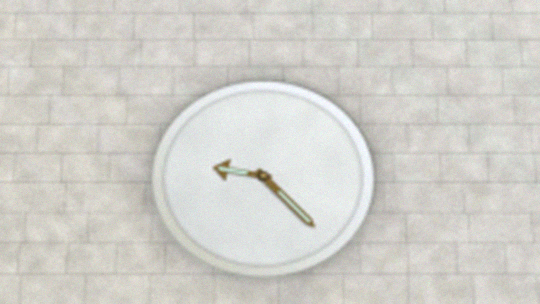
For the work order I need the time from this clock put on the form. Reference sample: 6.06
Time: 9.23
